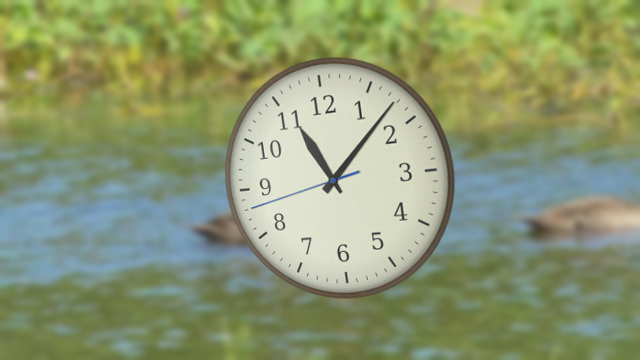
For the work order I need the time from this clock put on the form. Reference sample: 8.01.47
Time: 11.07.43
